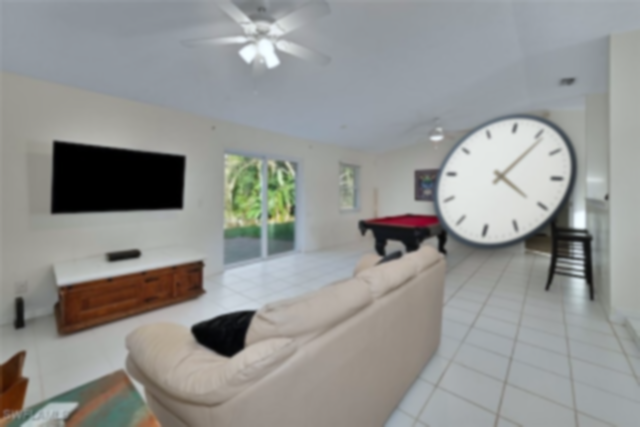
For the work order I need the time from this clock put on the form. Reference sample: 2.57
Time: 4.06
